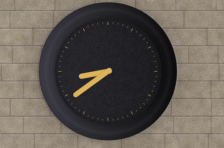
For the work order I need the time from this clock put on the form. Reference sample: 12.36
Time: 8.39
